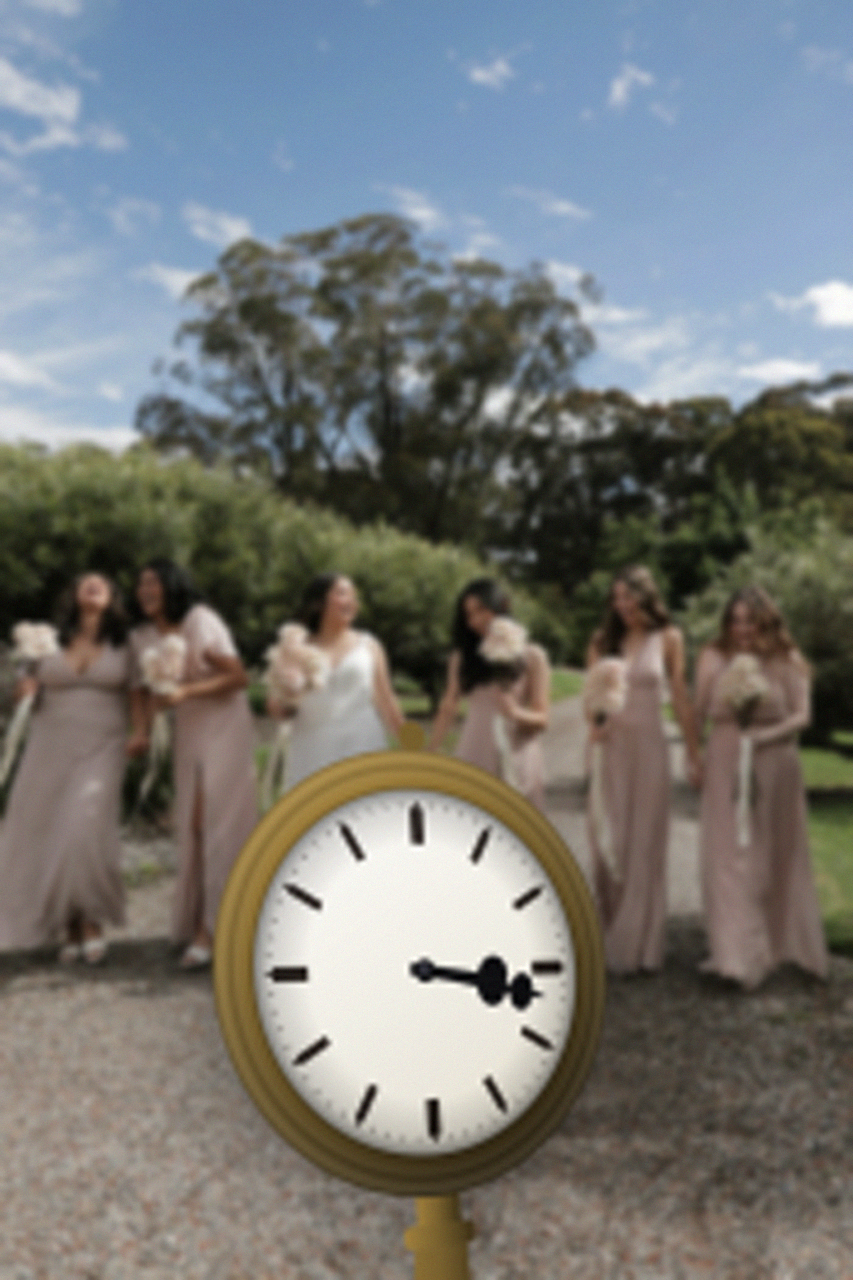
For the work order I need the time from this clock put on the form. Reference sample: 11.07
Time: 3.17
